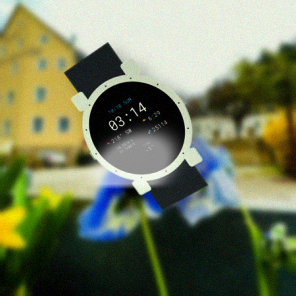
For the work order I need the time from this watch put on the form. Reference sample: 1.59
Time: 3.14
